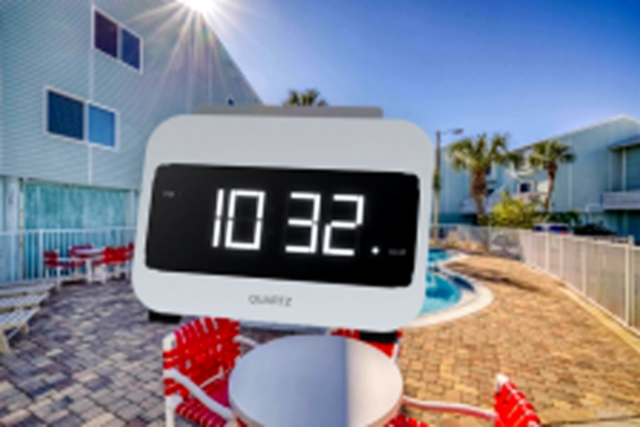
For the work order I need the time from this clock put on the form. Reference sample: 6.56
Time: 10.32
